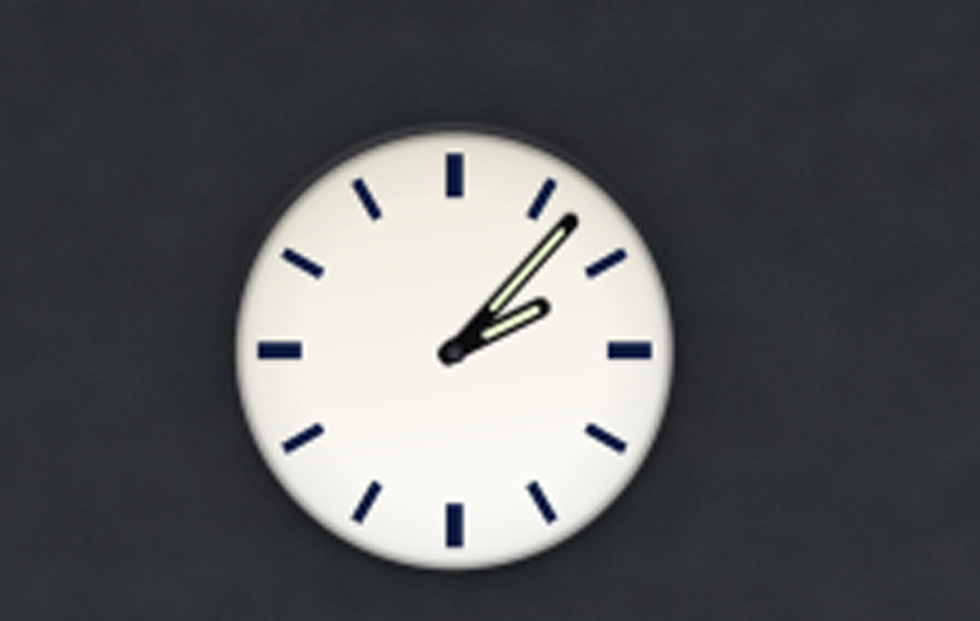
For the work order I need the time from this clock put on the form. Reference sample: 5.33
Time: 2.07
